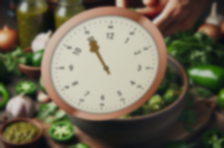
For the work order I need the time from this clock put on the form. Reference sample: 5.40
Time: 10.55
